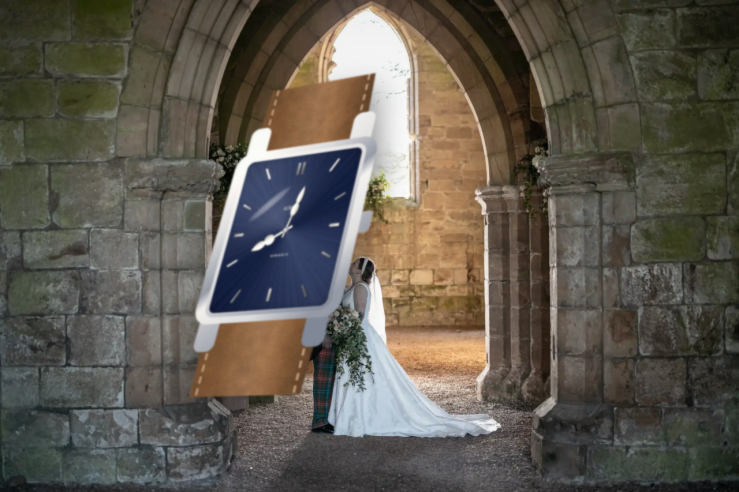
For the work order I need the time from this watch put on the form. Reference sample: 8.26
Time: 8.02
